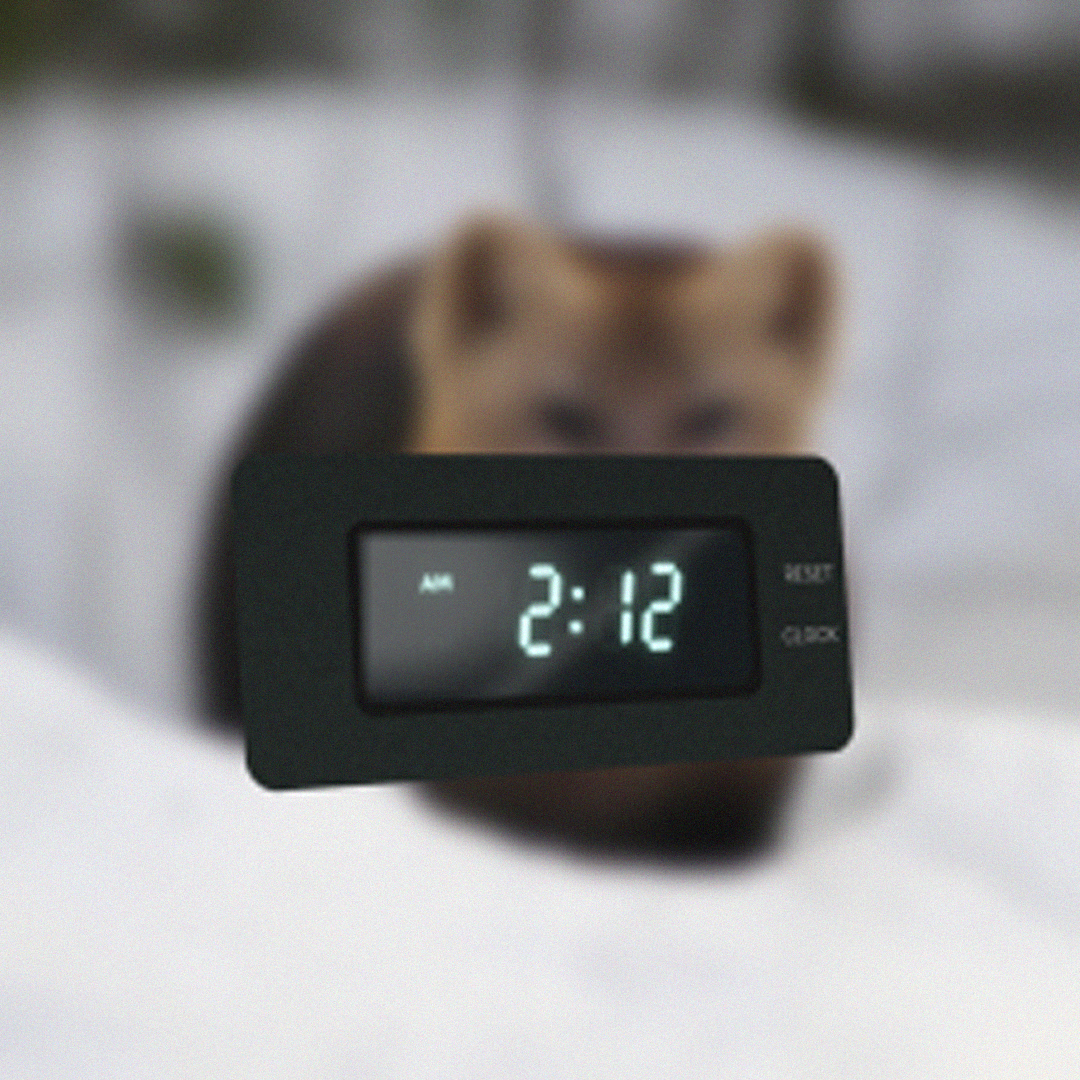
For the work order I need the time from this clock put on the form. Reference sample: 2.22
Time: 2.12
